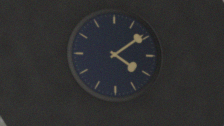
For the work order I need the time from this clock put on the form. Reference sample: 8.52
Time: 4.09
